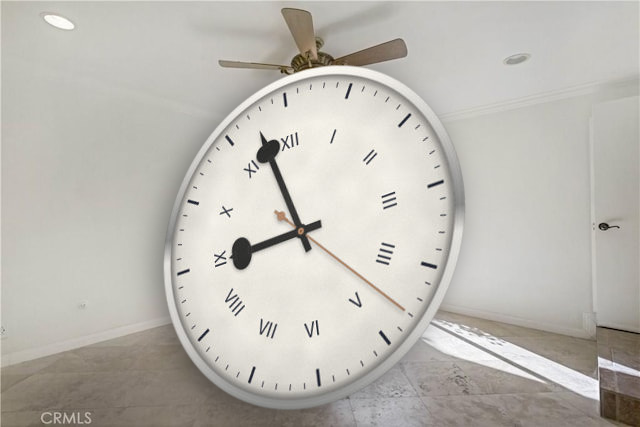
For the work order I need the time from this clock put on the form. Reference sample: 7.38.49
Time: 8.57.23
